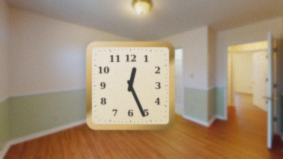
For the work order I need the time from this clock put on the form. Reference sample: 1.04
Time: 12.26
